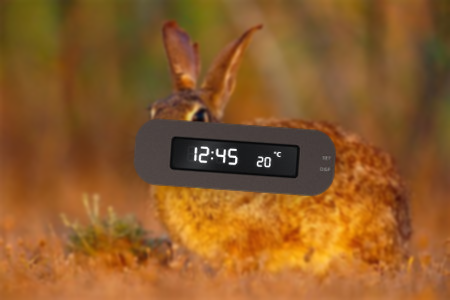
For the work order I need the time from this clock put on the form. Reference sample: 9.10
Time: 12.45
